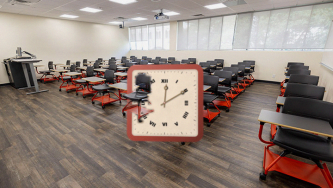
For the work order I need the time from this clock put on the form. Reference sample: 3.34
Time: 12.10
